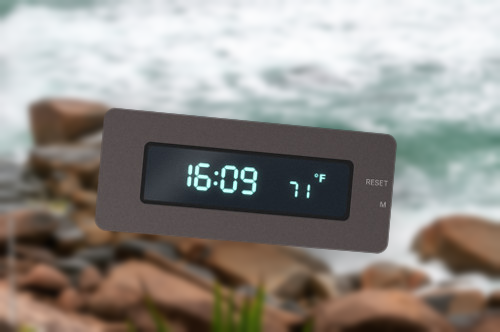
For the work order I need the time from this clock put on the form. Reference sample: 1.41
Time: 16.09
